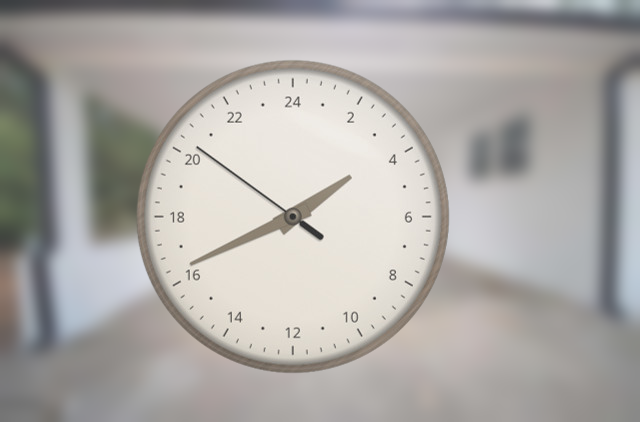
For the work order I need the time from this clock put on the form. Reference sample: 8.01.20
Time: 3.40.51
